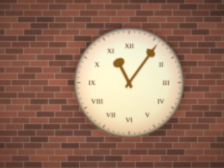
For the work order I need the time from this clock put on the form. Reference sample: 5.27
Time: 11.06
